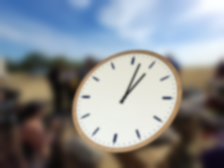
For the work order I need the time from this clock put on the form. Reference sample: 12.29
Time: 1.02
